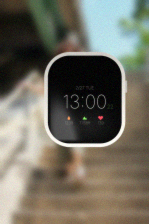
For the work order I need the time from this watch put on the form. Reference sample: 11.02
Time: 13.00
